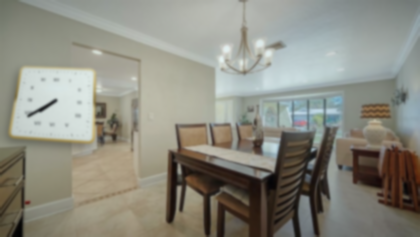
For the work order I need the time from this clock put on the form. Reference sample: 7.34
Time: 7.39
